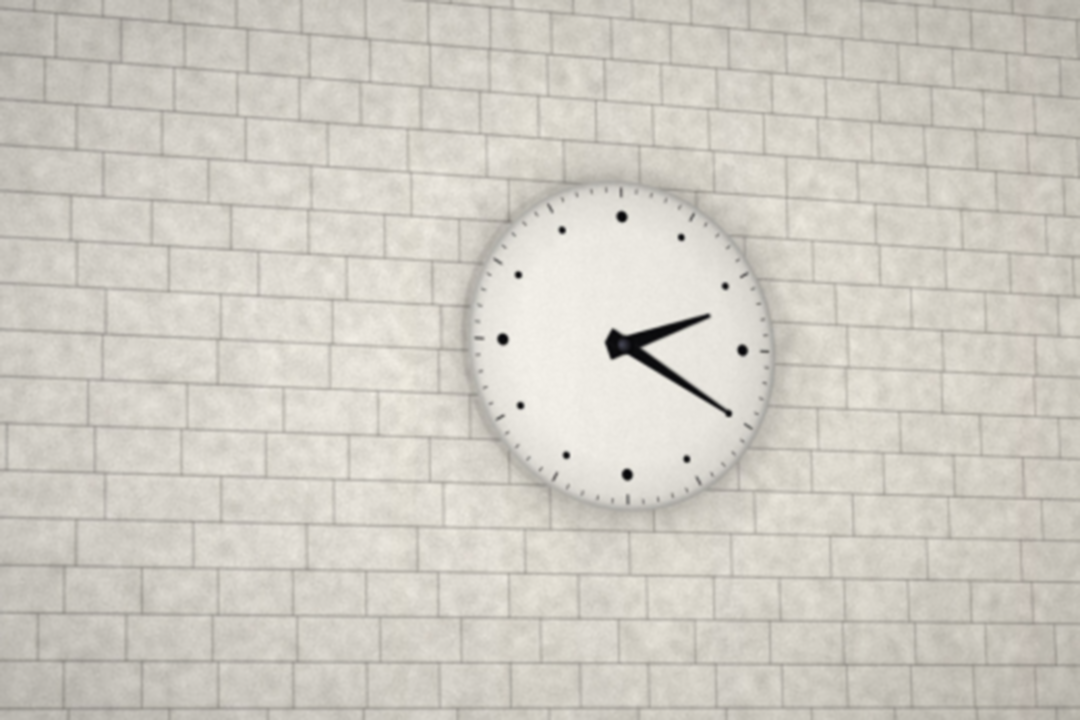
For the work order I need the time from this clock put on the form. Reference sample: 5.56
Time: 2.20
